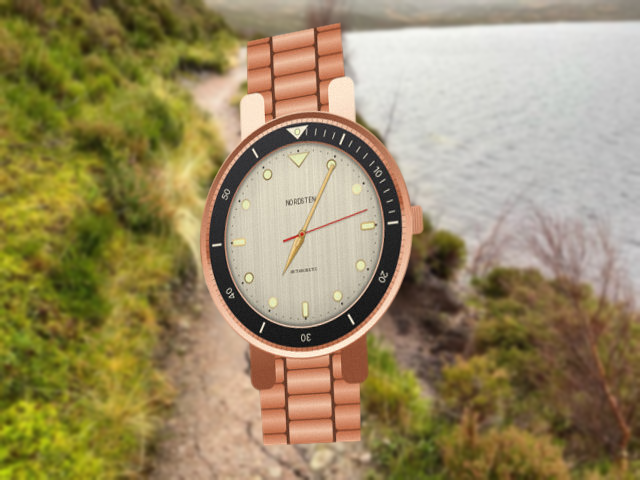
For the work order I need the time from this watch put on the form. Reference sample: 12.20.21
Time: 7.05.13
